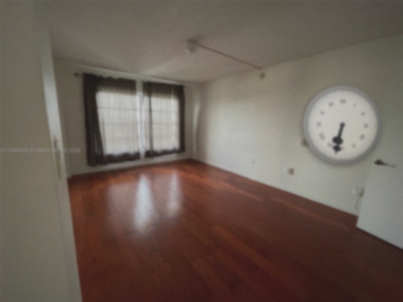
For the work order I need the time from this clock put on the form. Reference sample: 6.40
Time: 6.32
